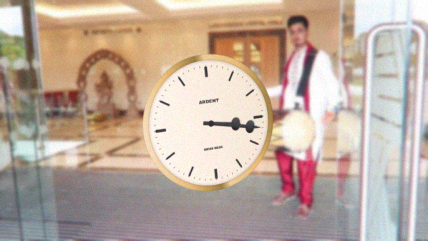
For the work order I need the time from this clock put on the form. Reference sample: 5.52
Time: 3.17
